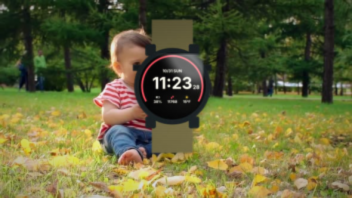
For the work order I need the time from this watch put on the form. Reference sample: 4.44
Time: 11.23
